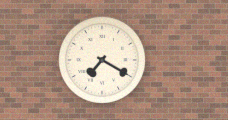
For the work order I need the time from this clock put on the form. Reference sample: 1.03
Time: 7.20
